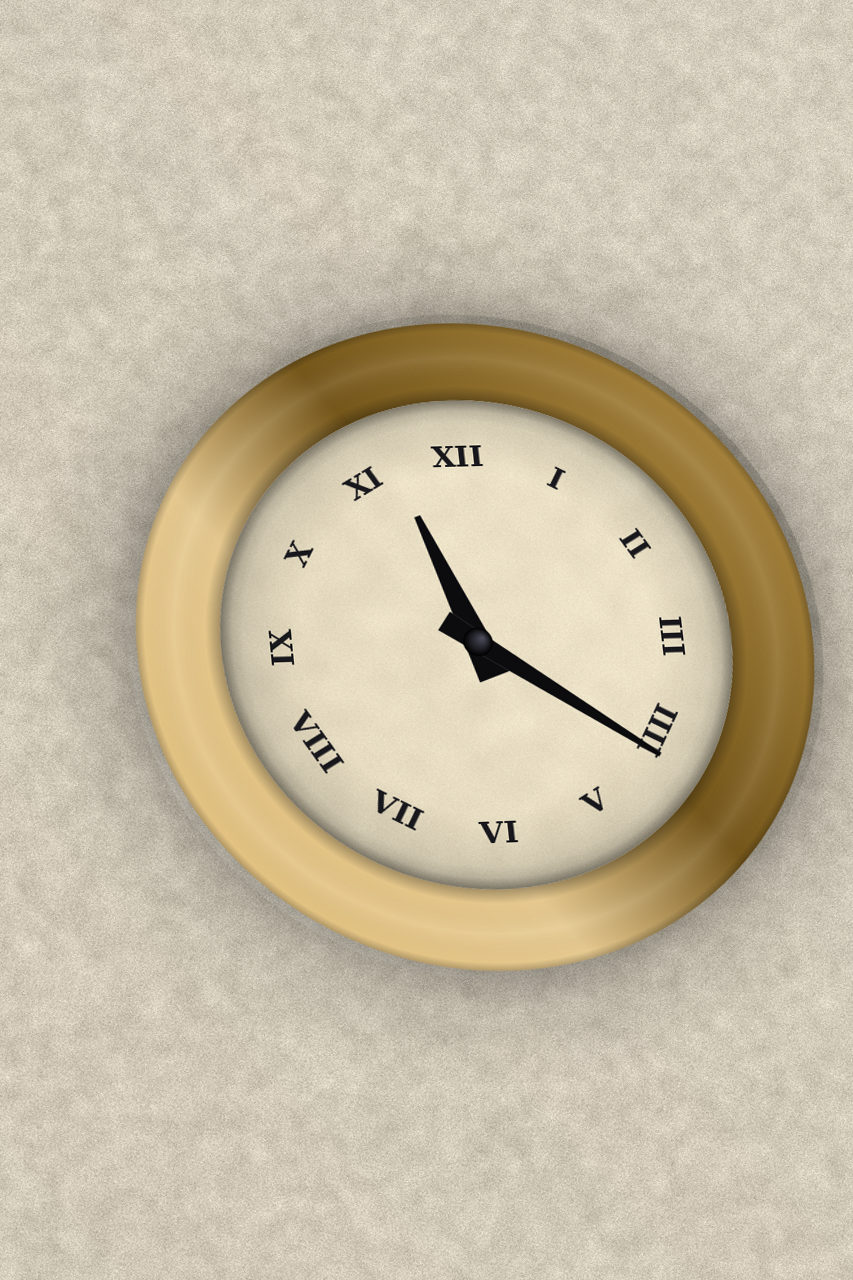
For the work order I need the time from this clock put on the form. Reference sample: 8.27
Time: 11.21
